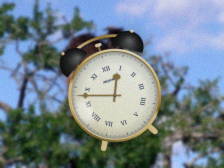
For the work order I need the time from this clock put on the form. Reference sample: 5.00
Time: 12.48
